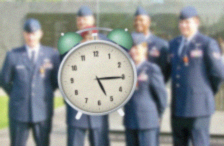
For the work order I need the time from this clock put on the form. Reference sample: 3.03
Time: 5.15
